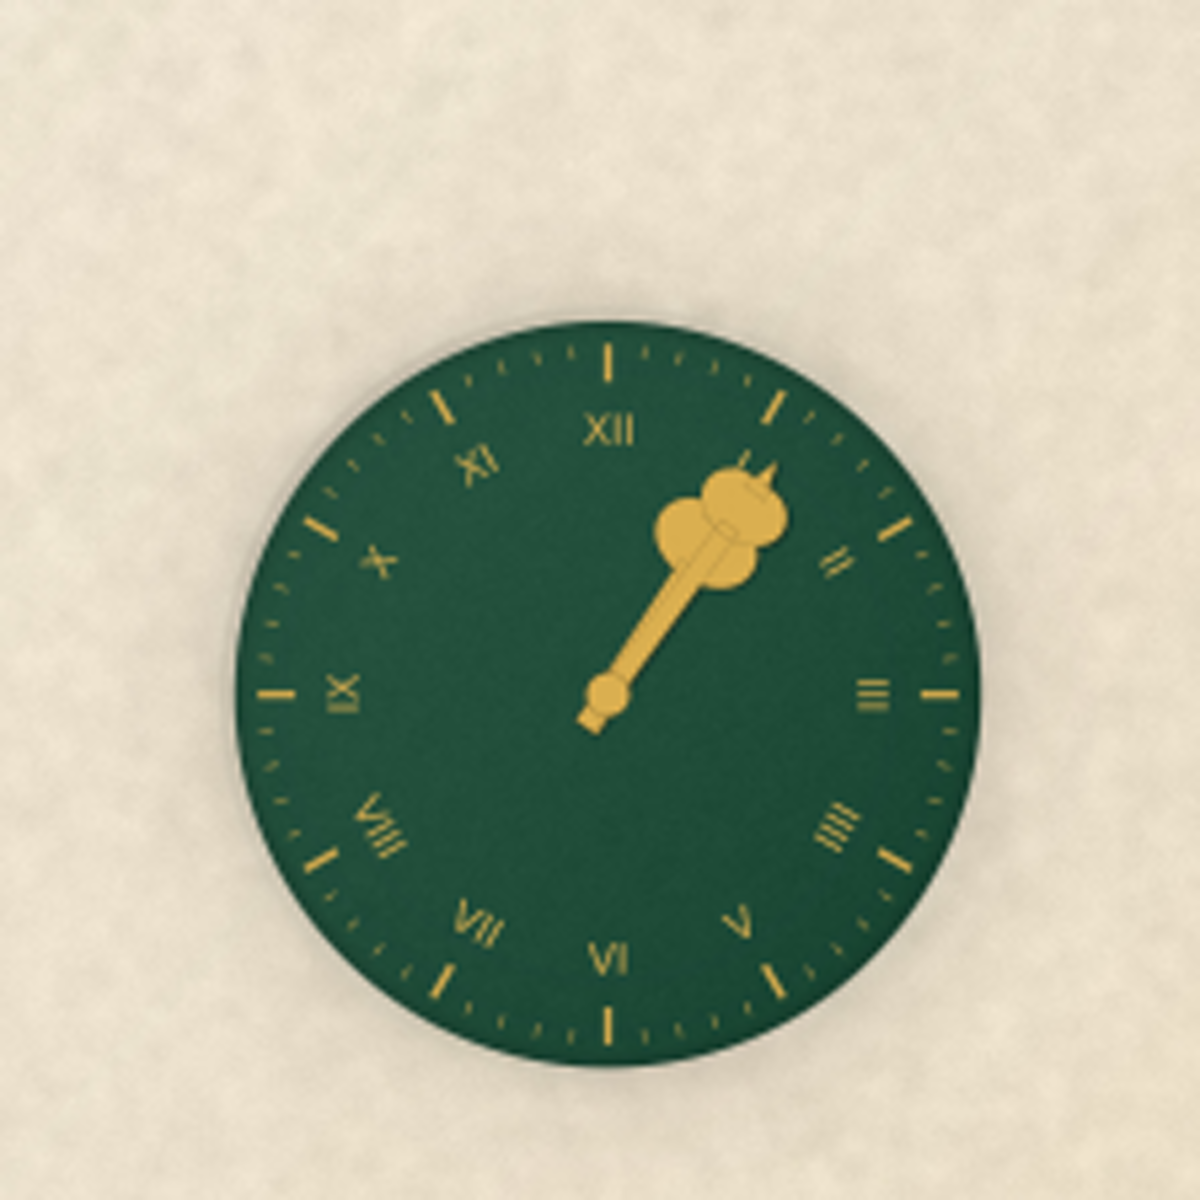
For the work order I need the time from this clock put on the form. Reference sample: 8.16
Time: 1.06
